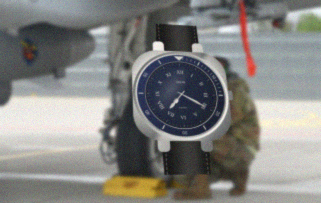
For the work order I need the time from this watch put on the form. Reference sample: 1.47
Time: 7.20
